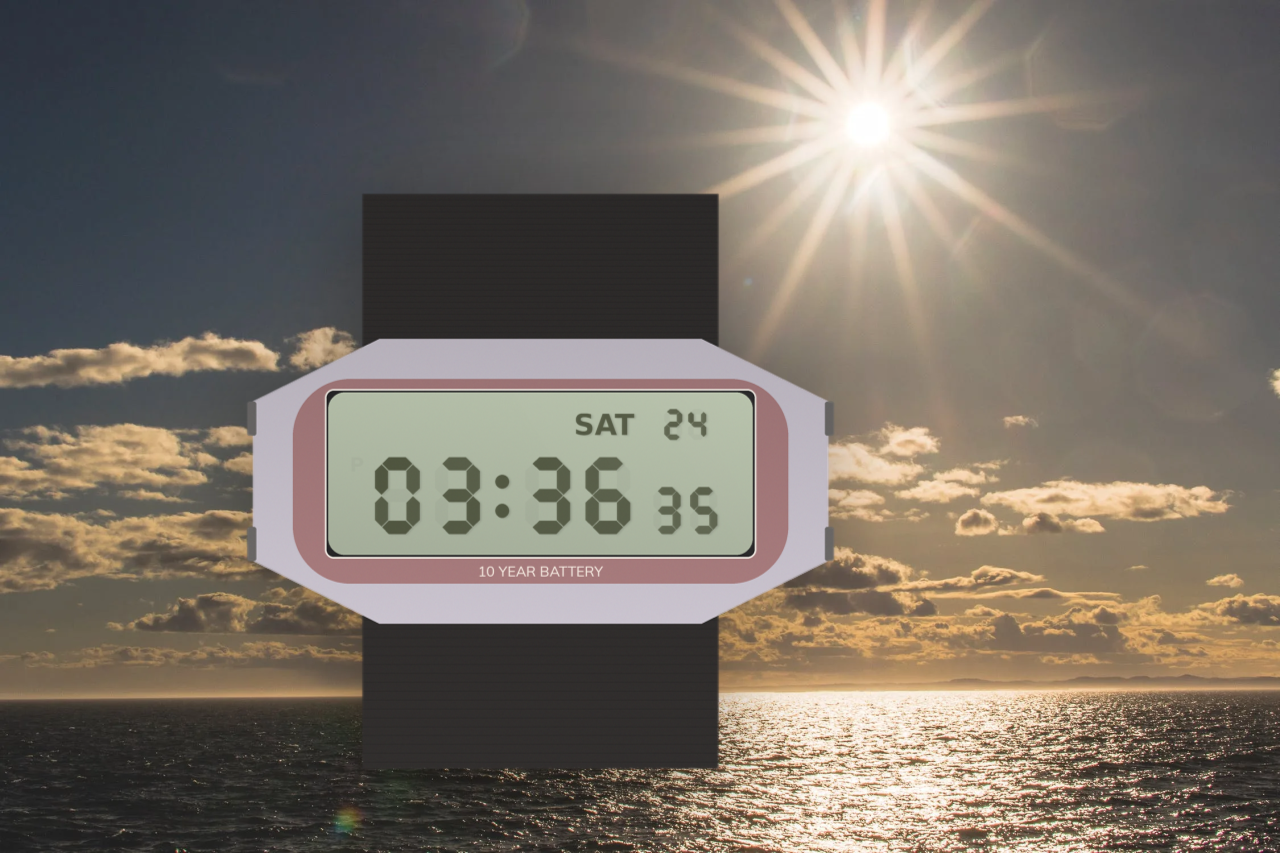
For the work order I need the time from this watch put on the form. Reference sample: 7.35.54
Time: 3.36.35
